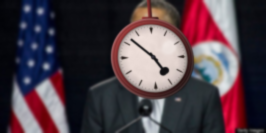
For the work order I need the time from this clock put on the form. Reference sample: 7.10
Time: 4.52
